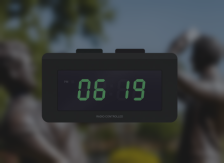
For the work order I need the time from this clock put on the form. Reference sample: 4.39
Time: 6.19
